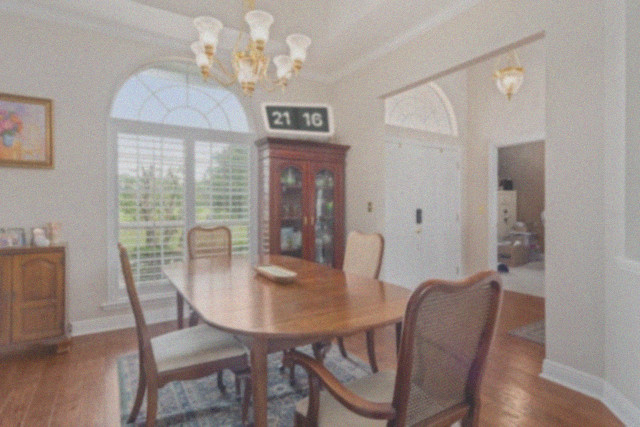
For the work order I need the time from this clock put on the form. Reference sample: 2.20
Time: 21.16
